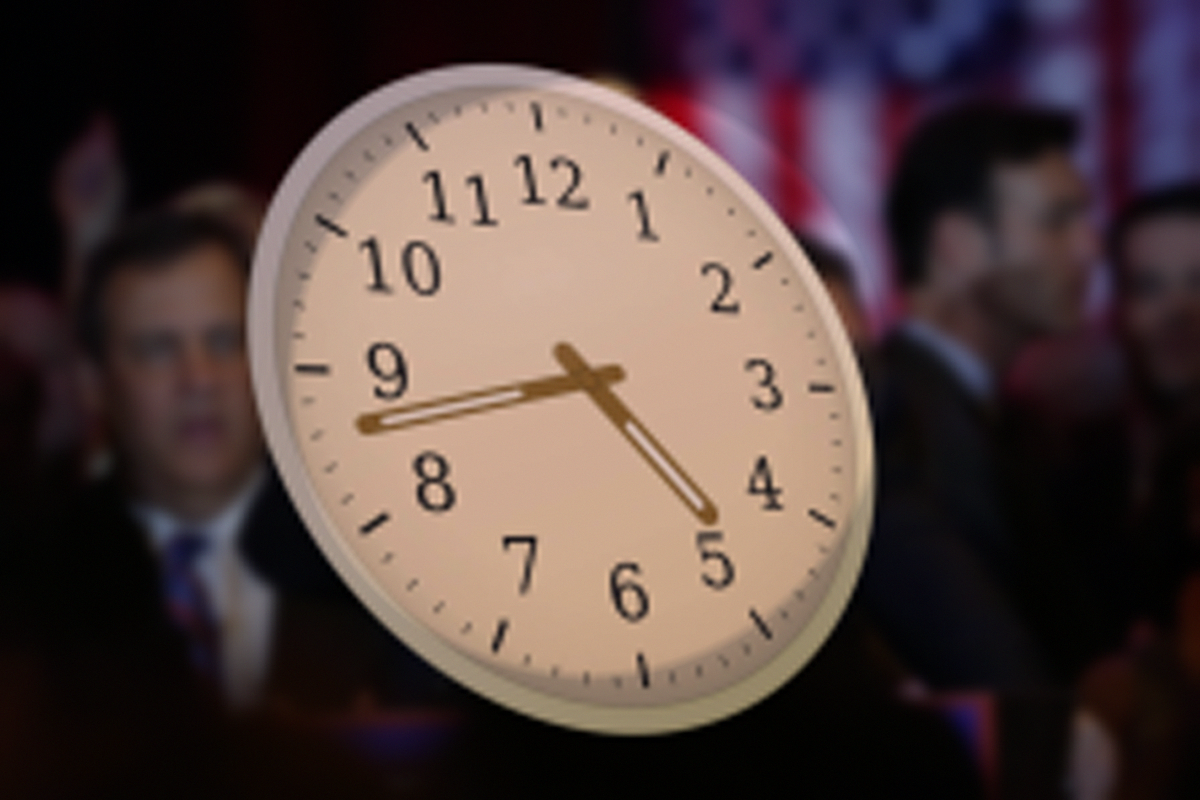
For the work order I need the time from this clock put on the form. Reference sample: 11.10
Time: 4.43
